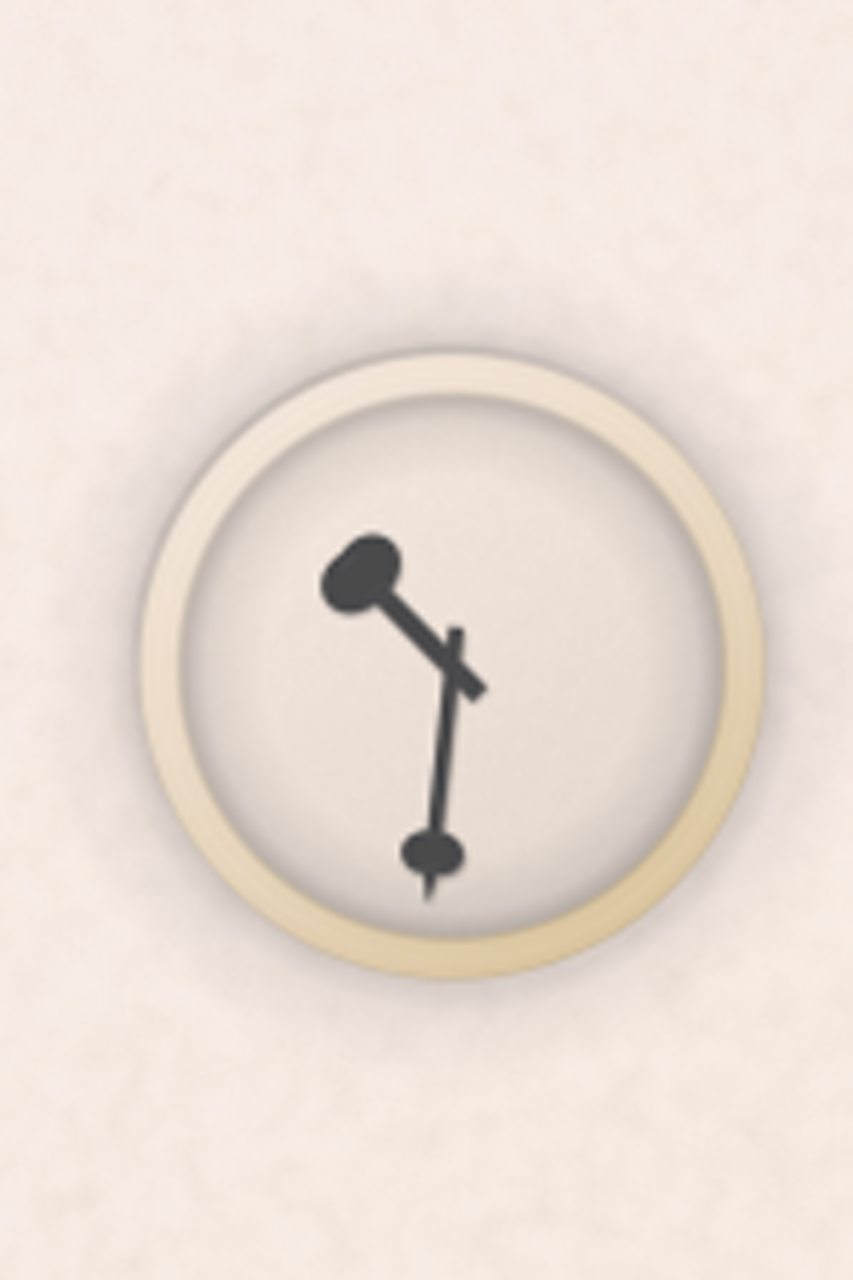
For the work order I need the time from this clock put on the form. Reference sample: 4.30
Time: 10.31
